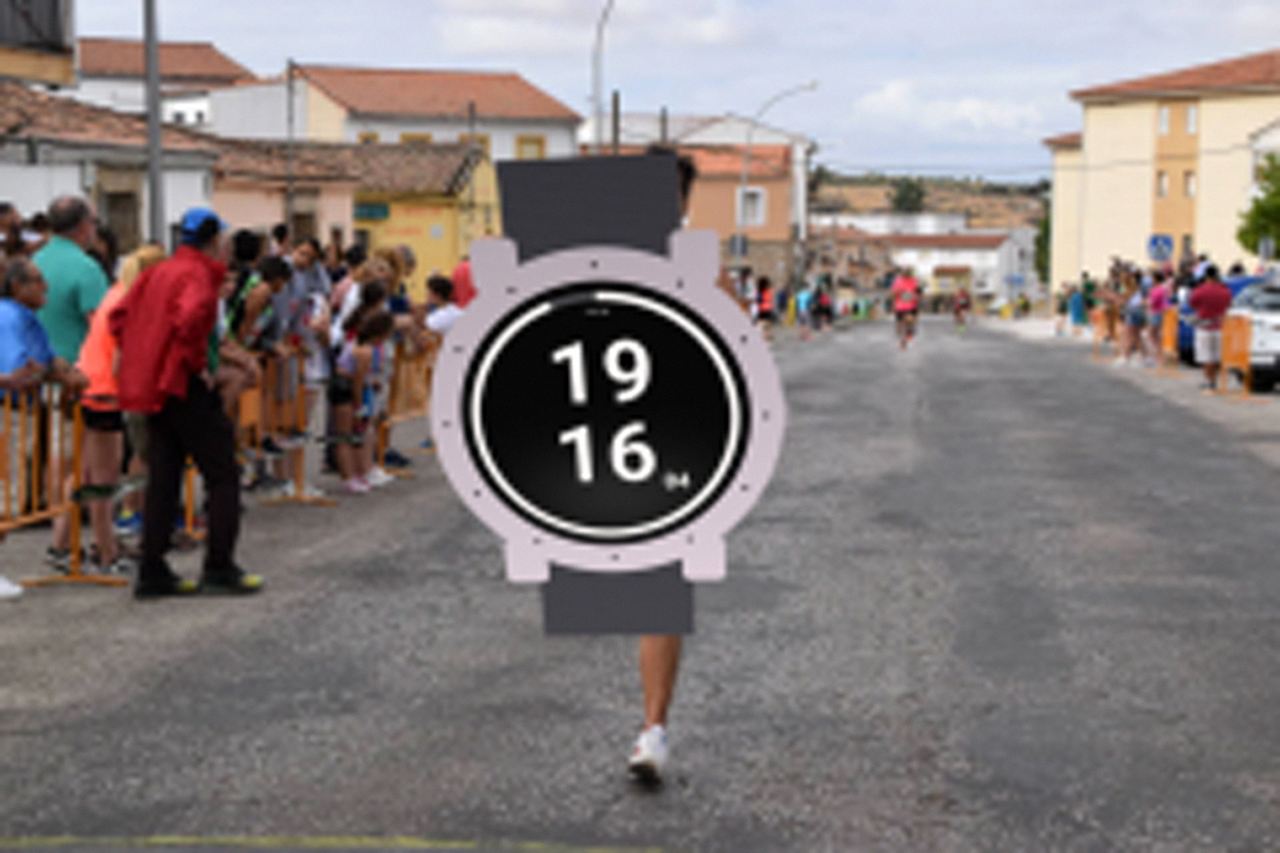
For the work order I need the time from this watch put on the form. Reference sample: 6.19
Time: 19.16
